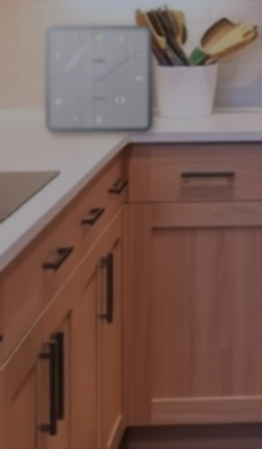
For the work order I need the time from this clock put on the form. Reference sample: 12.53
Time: 9.09
